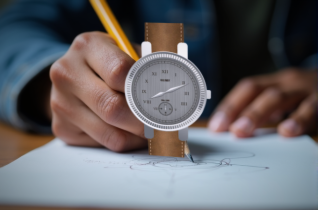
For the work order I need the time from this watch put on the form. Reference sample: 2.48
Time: 8.11
